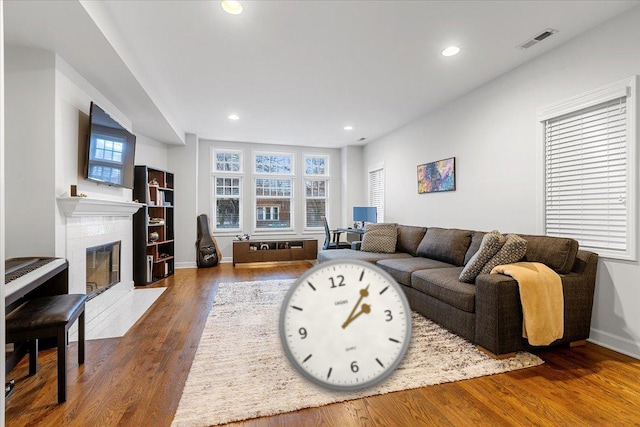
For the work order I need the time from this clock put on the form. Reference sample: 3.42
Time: 2.07
